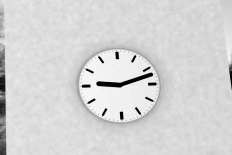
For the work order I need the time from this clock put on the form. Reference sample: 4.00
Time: 9.12
